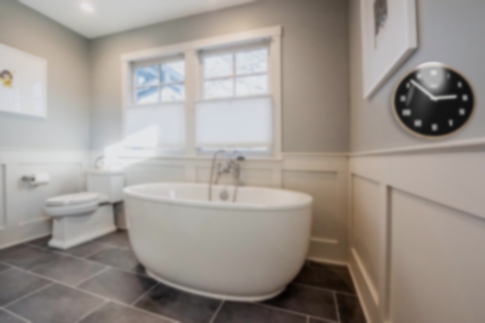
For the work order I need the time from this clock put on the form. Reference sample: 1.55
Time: 2.52
